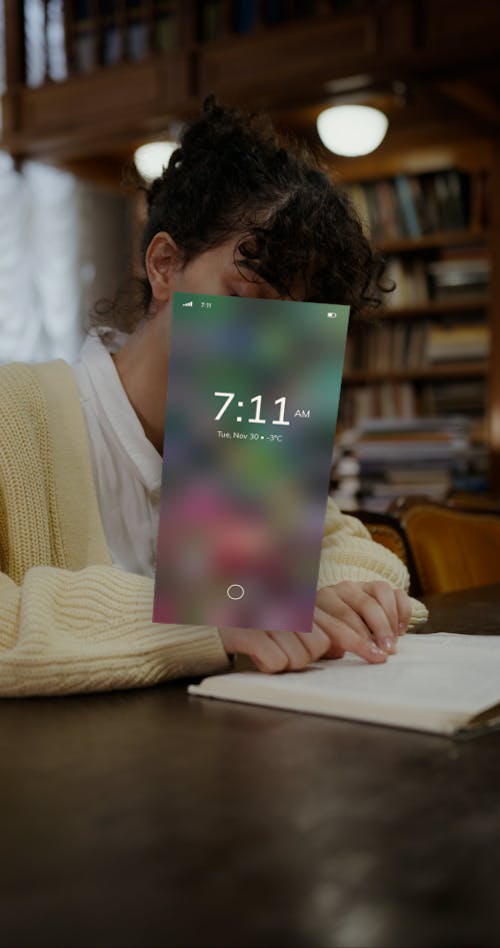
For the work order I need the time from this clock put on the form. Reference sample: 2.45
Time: 7.11
